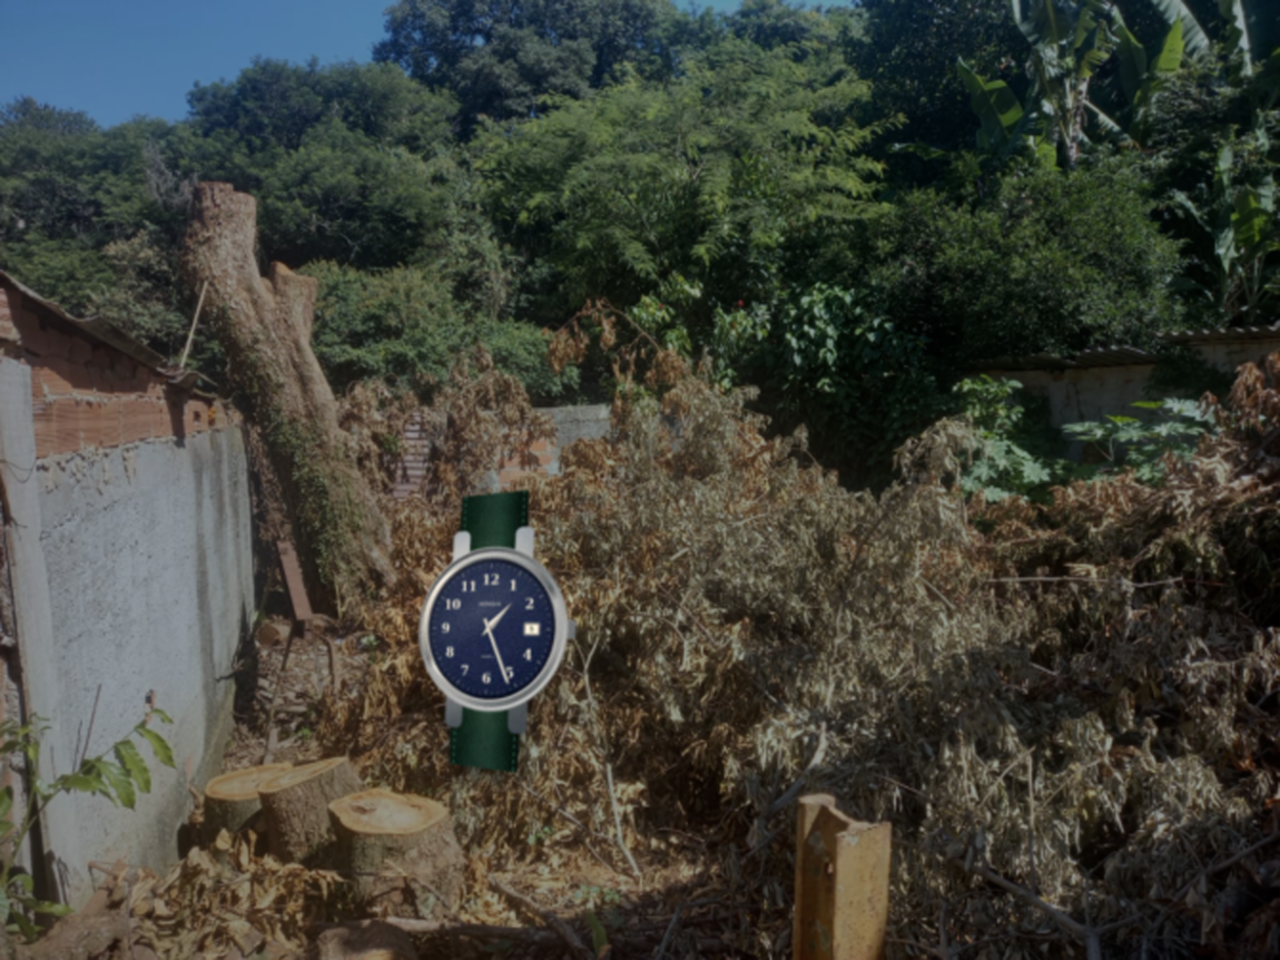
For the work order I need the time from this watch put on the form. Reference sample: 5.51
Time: 1.26
